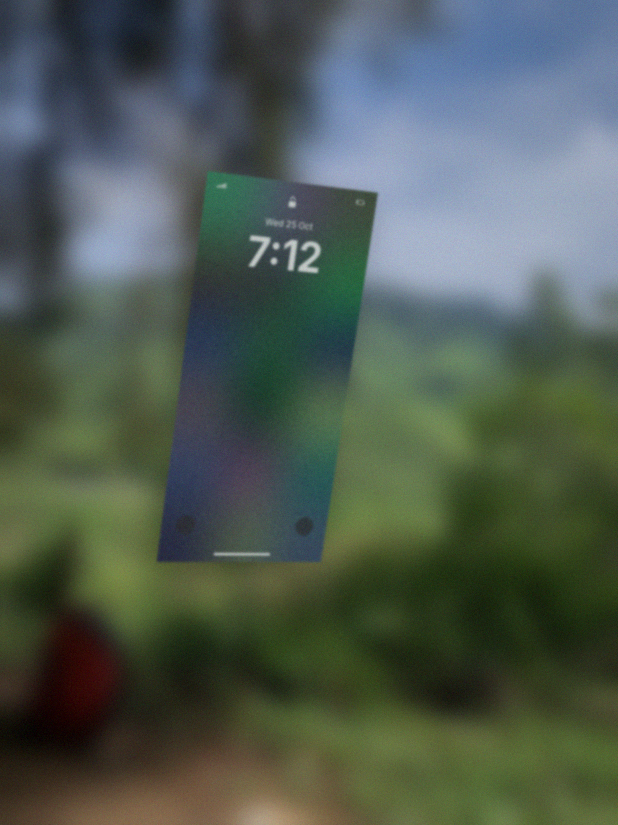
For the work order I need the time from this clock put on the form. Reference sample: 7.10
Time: 7.12
